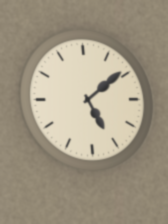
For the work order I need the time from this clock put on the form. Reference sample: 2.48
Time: 5.09
